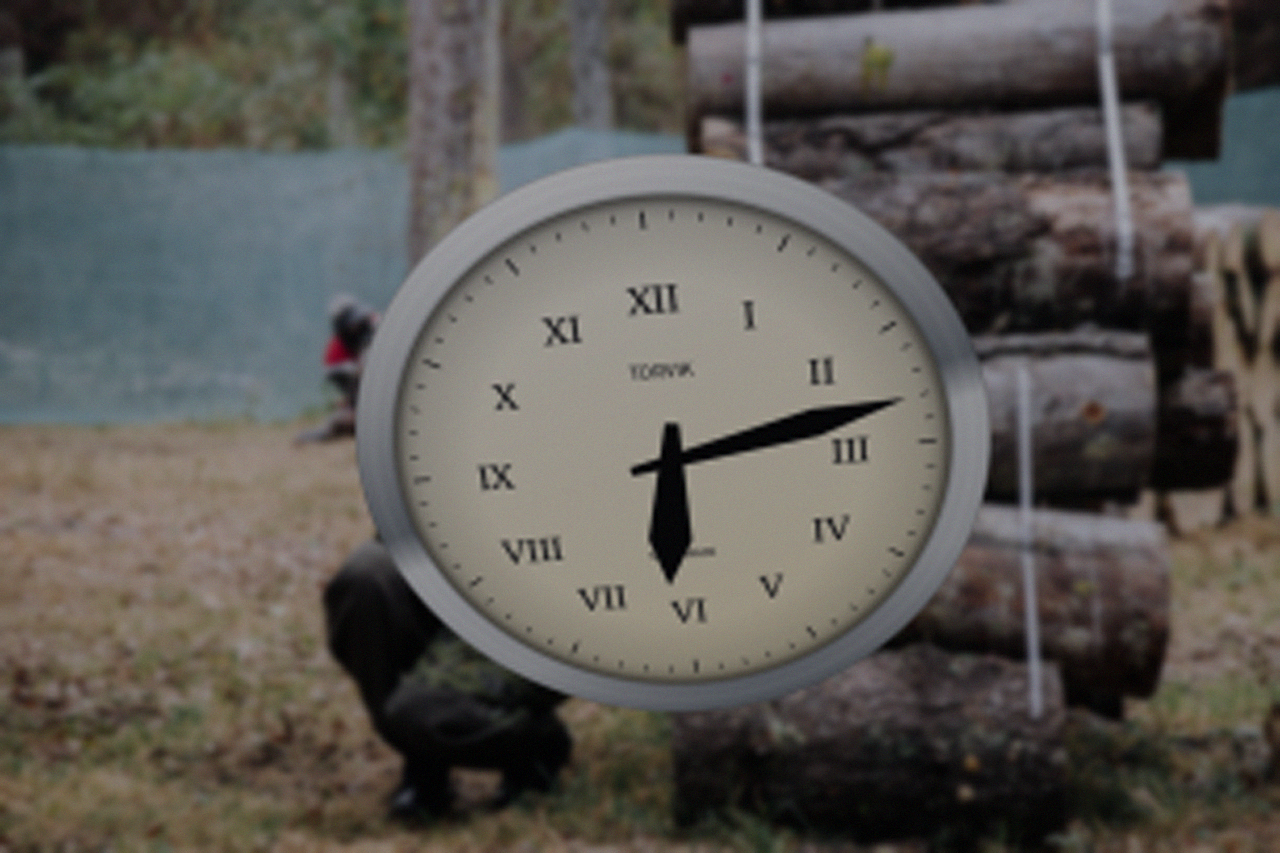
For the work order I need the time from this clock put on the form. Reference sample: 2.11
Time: 6.13
